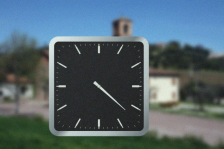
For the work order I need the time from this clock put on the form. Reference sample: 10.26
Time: 4.22
